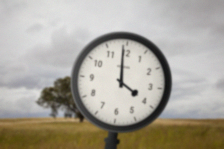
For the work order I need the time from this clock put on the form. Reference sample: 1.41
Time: 3.59
